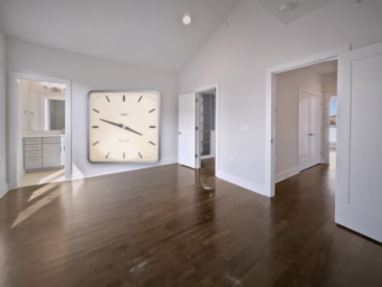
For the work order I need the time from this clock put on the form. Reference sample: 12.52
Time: 3.48
